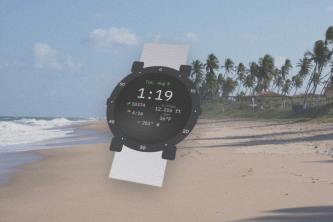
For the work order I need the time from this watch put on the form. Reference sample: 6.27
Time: 1.19
